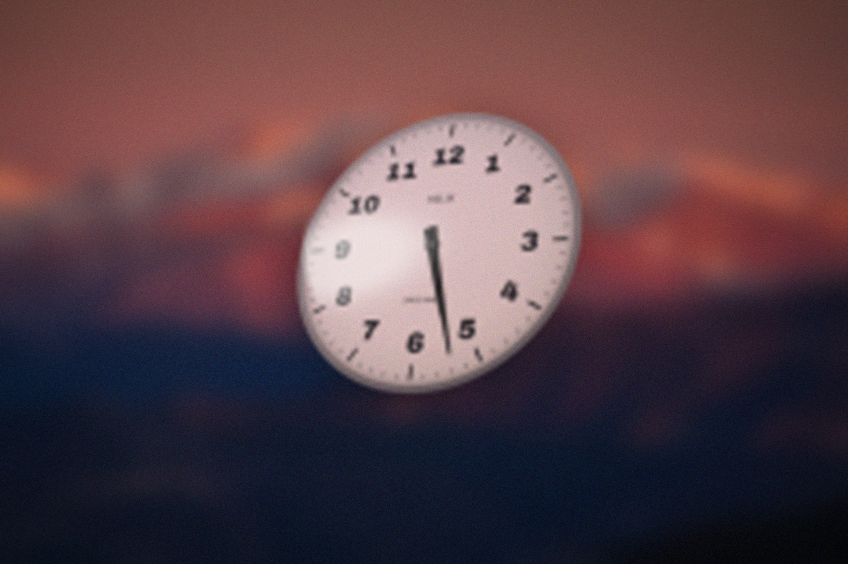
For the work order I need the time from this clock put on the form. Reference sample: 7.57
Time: 5.27
